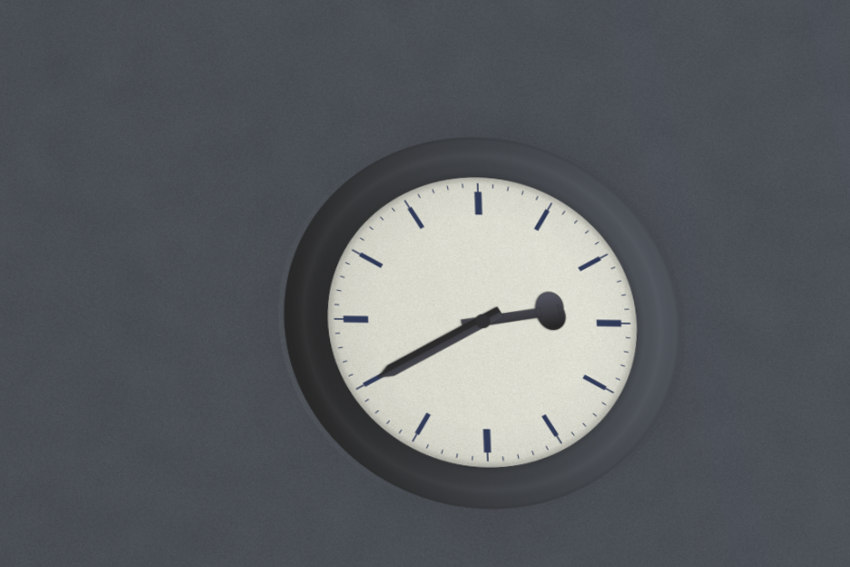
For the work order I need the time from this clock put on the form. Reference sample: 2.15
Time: 2.40
